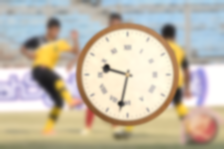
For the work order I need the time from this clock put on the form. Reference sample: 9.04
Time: 9.32
